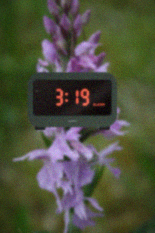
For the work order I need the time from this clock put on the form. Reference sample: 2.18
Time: 3.19
